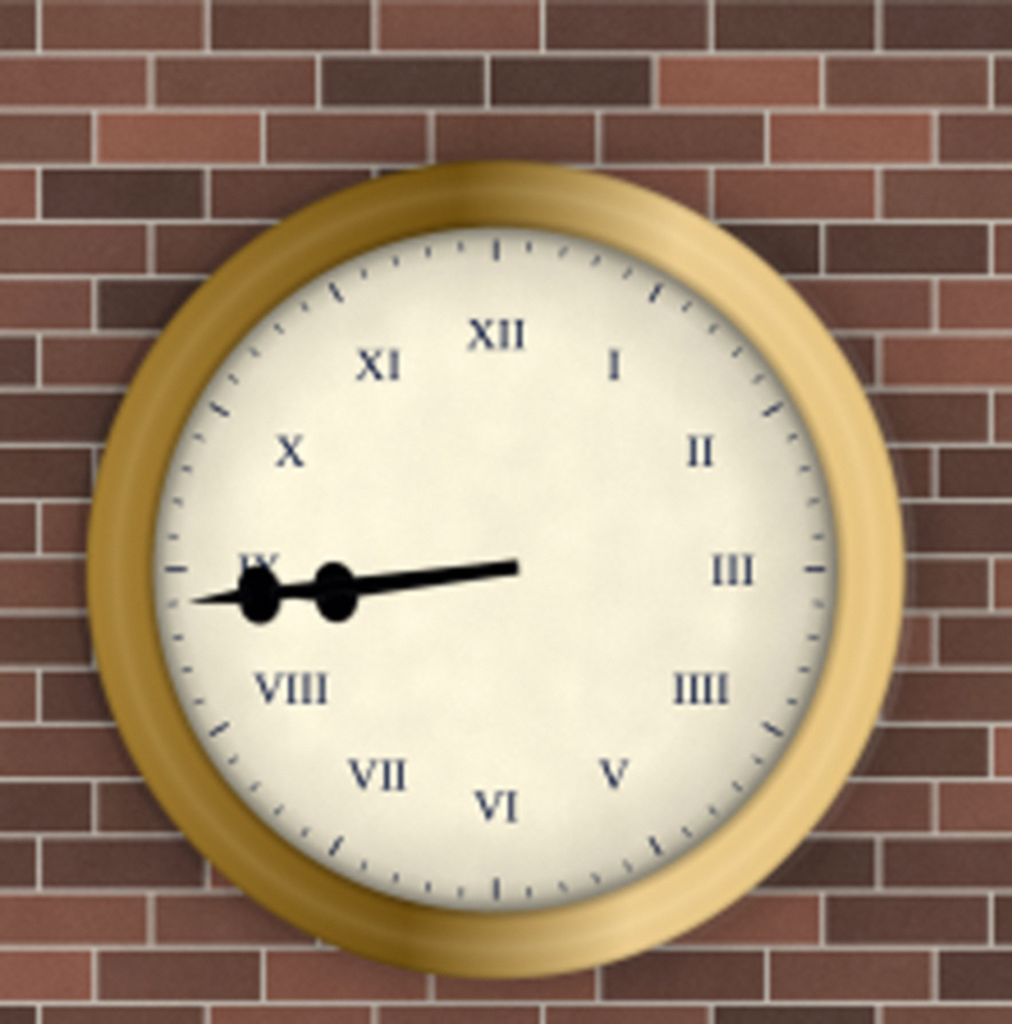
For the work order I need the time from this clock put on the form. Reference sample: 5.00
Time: 8.44
